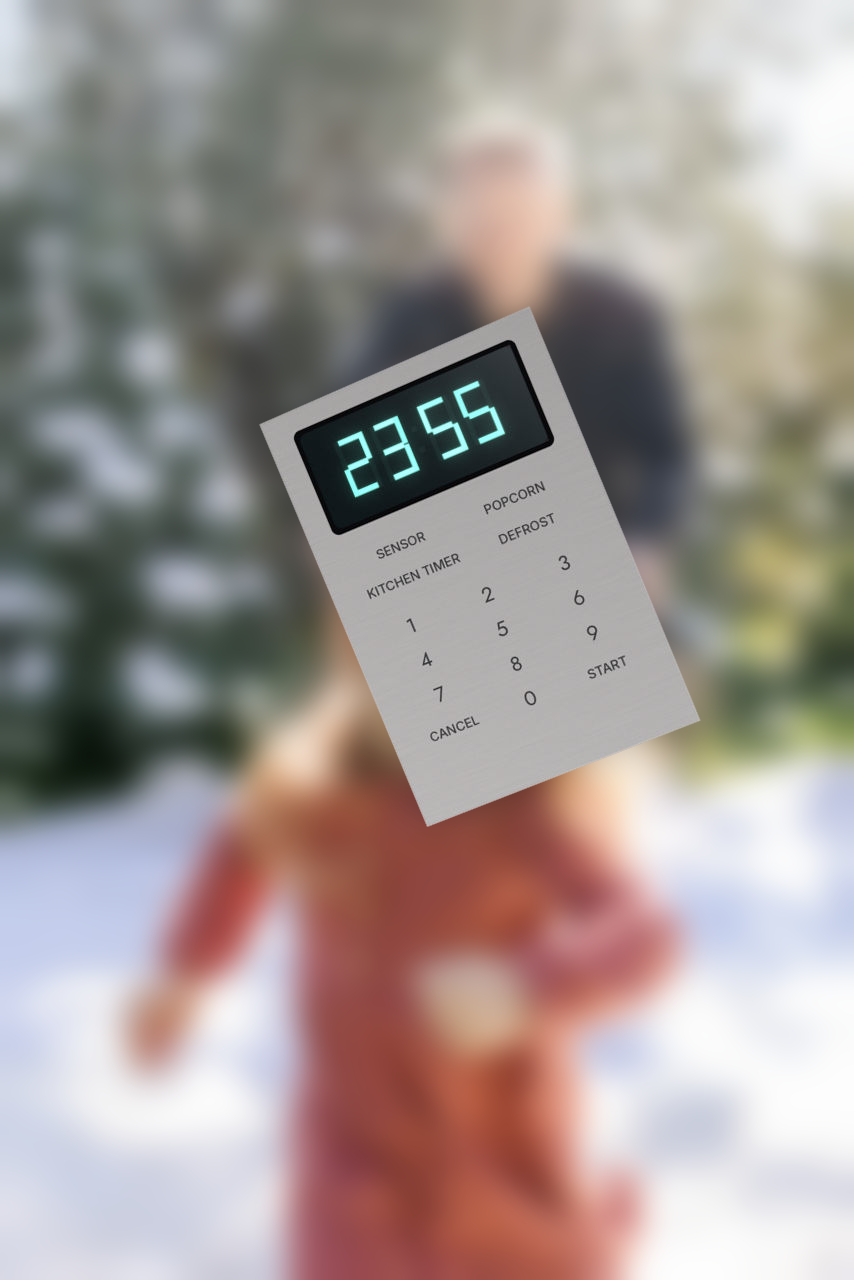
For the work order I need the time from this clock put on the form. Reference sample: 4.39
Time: 23.55
